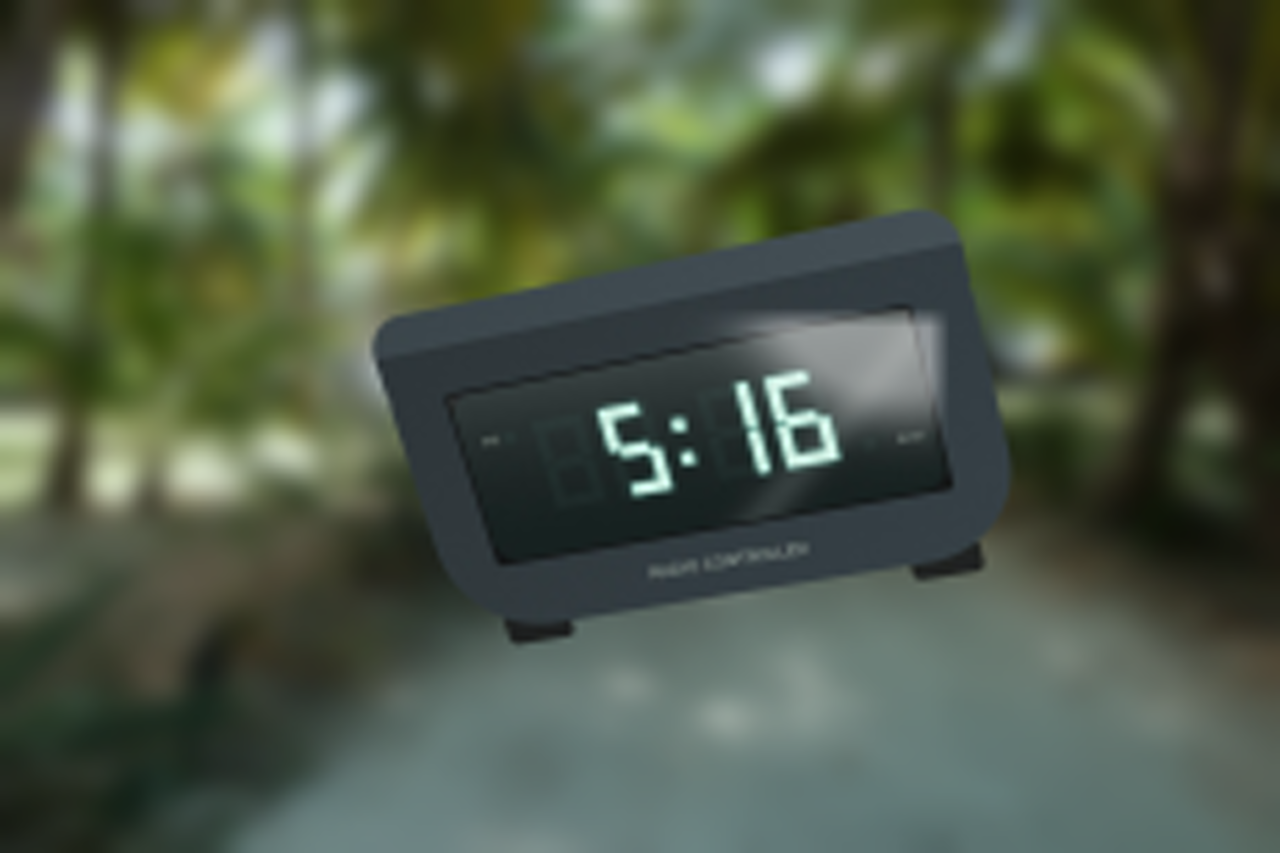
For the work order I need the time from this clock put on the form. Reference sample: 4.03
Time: 5.16
